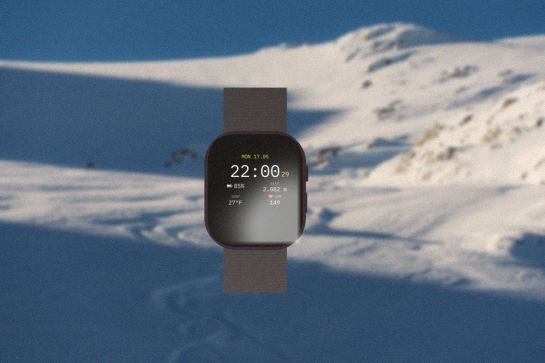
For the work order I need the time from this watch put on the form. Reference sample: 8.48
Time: 22.00
